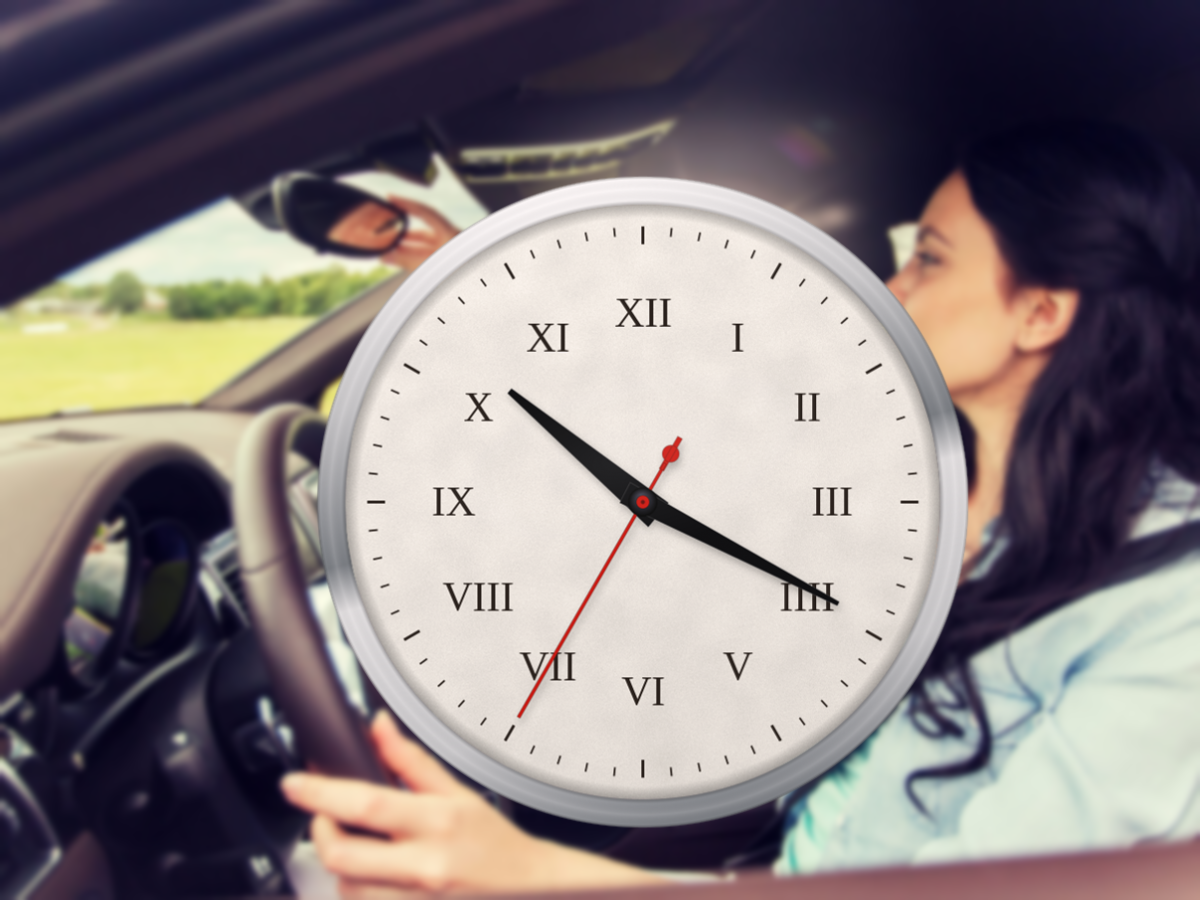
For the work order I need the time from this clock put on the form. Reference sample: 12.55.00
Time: 10.19.35
